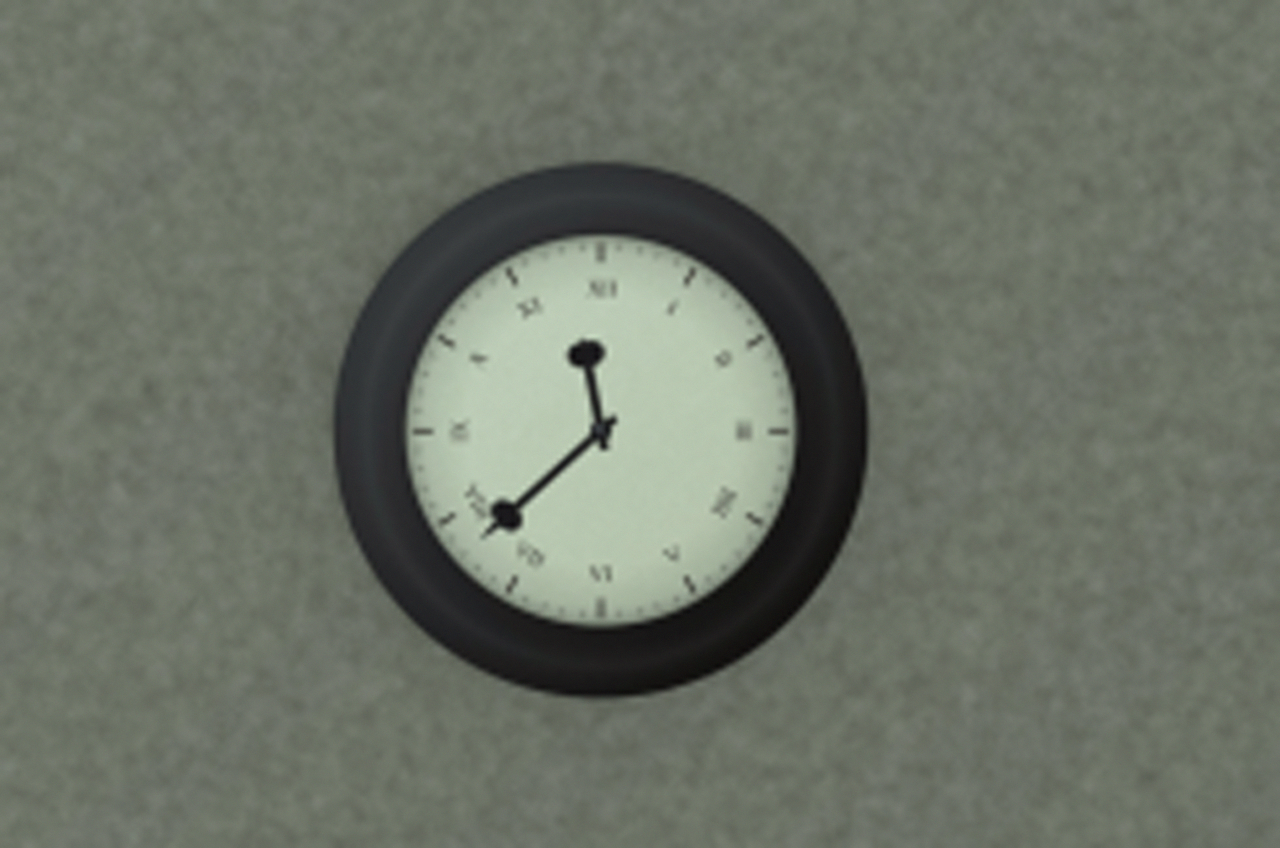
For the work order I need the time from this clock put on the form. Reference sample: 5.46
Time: 11.38
